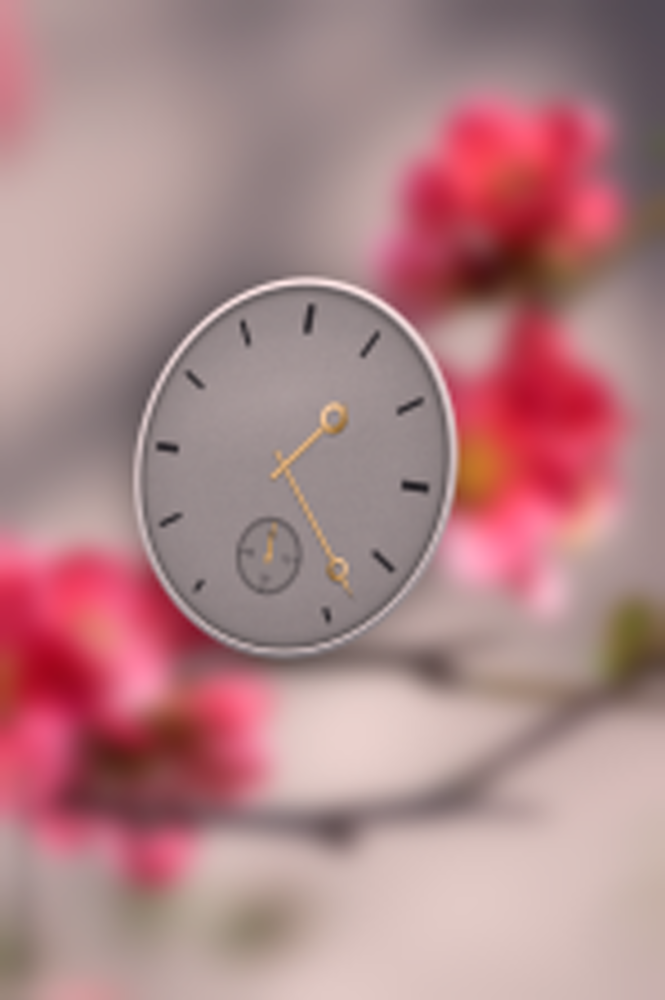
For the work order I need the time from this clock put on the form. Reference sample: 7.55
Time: 1.23
